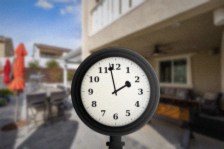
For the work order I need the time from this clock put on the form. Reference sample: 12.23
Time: 1.58
